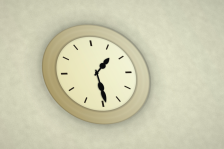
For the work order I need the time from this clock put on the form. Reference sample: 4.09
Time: 1.29
